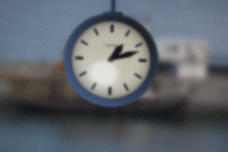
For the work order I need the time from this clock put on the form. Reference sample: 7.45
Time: 1.12
